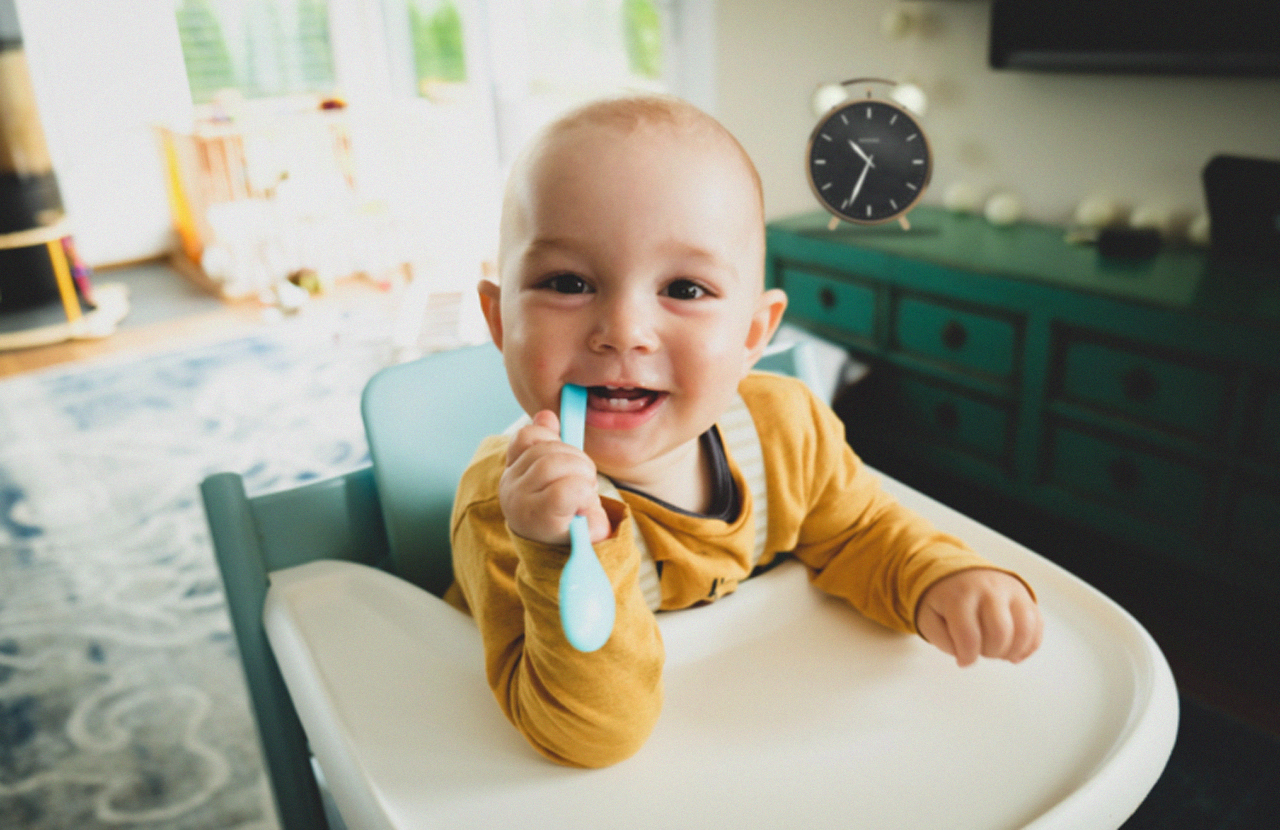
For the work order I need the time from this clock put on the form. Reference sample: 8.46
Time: 10.34
